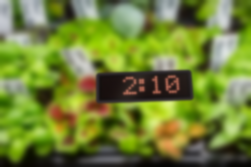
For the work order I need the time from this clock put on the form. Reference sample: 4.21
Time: 2.10
